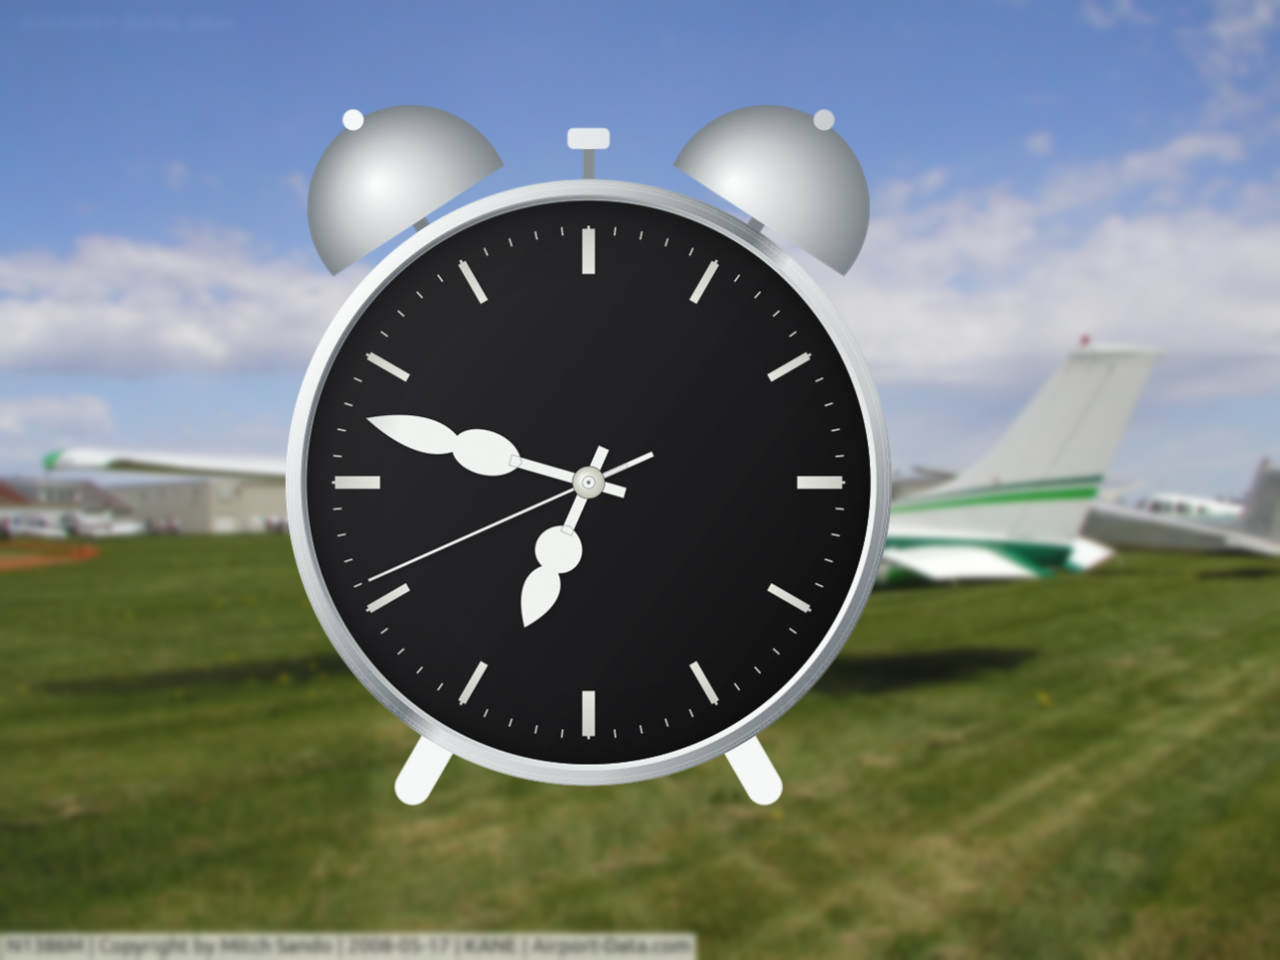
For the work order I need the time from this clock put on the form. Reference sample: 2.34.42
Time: 6.47.41
